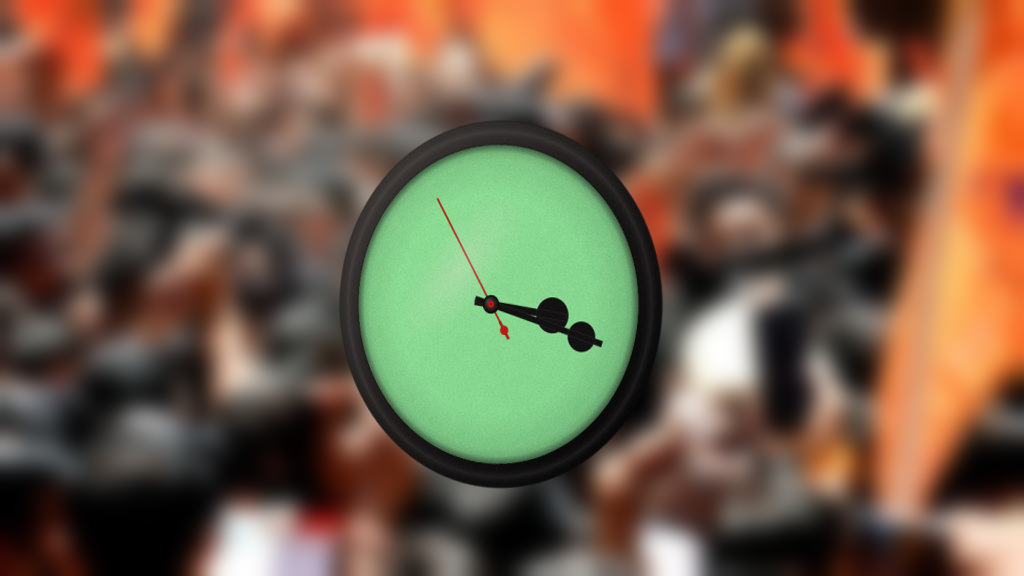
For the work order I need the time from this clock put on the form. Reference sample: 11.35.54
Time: 3.17.55
